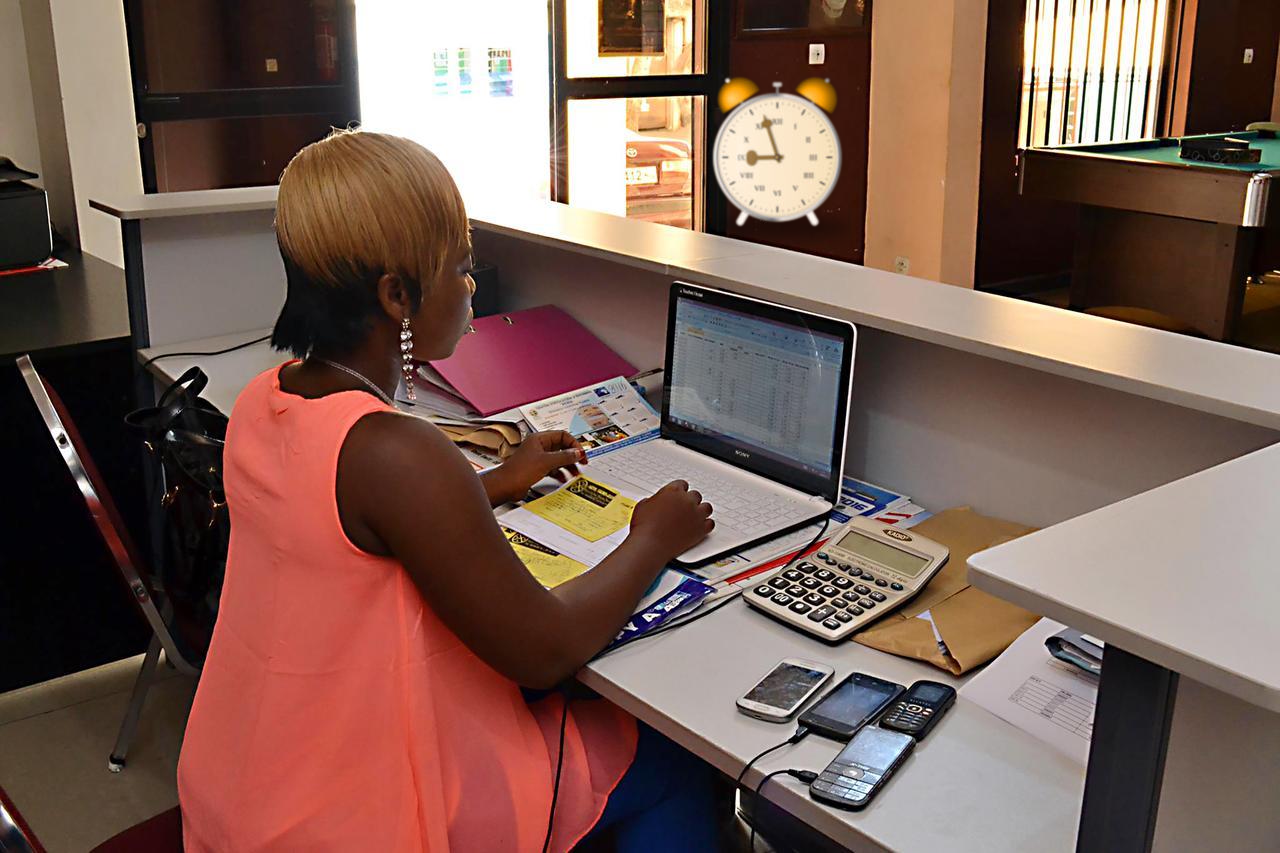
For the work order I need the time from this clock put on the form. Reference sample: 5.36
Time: 8.57
